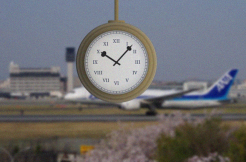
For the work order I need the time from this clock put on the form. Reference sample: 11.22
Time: 10.07
